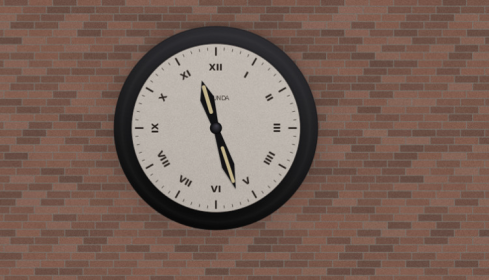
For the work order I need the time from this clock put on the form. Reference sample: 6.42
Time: 11.27
